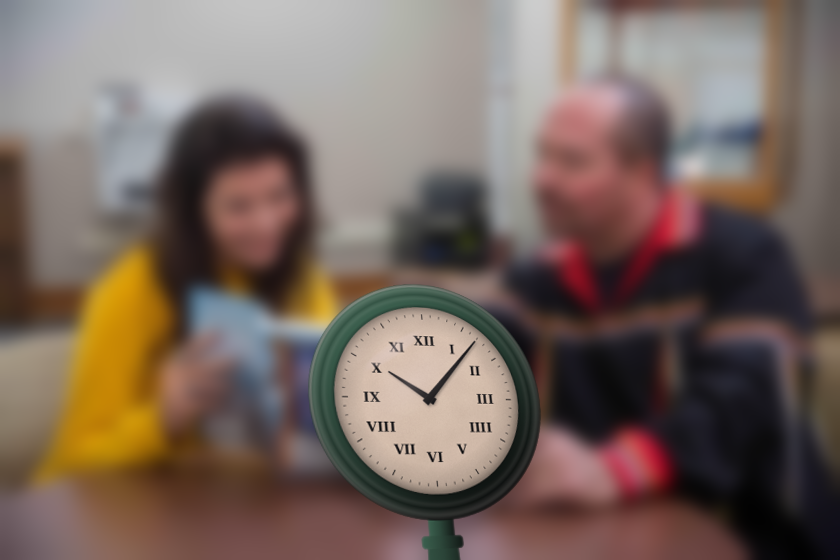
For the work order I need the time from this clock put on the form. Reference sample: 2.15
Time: 10.07
